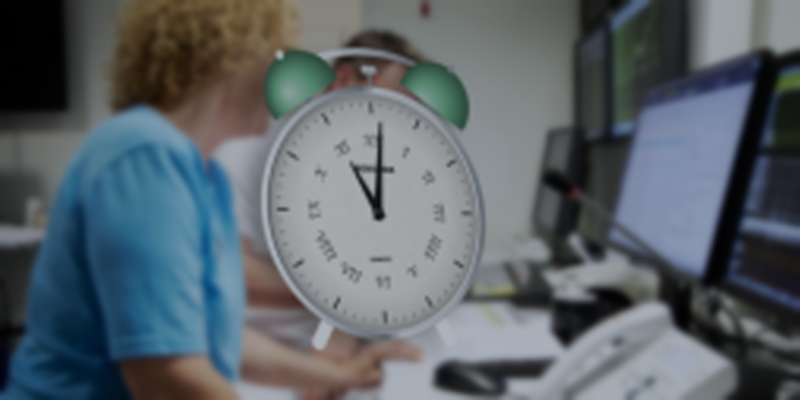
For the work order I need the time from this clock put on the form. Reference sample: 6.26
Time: 11.01
